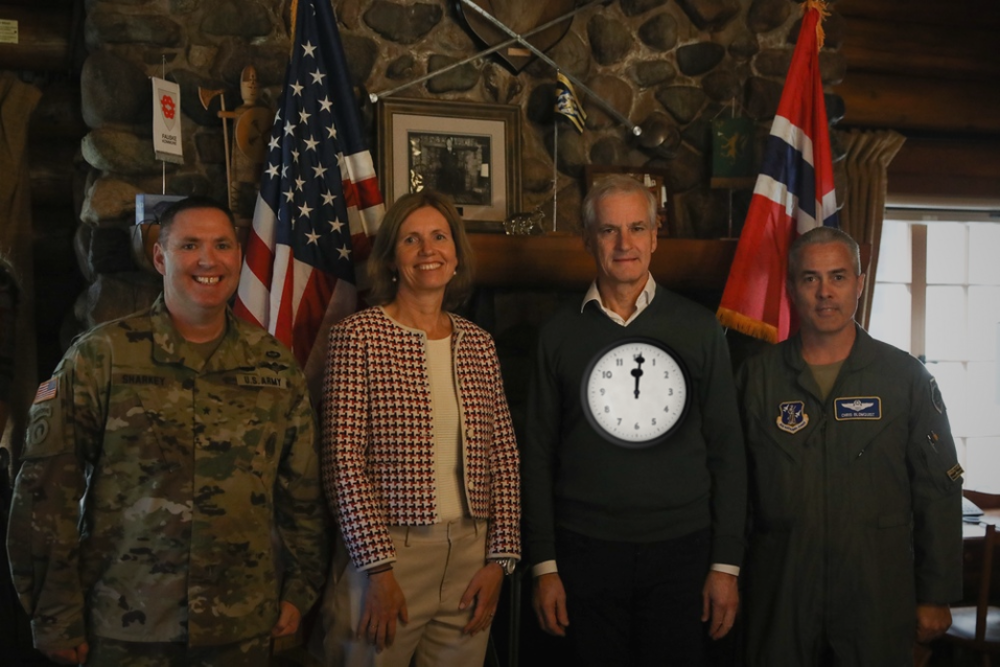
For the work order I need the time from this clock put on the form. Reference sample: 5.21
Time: 12.01
